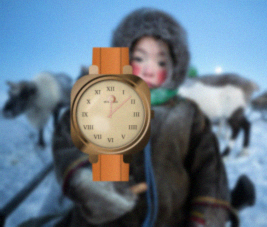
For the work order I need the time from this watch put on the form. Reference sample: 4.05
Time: 12.08
